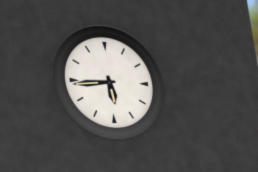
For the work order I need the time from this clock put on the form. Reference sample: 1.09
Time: 5.44
